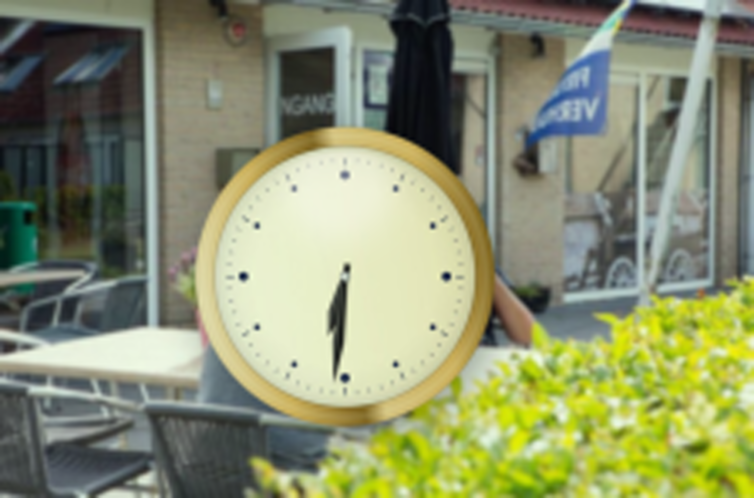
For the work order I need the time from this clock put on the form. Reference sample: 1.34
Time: 6.31
